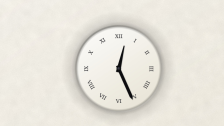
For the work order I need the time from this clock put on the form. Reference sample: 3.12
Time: 12.26
